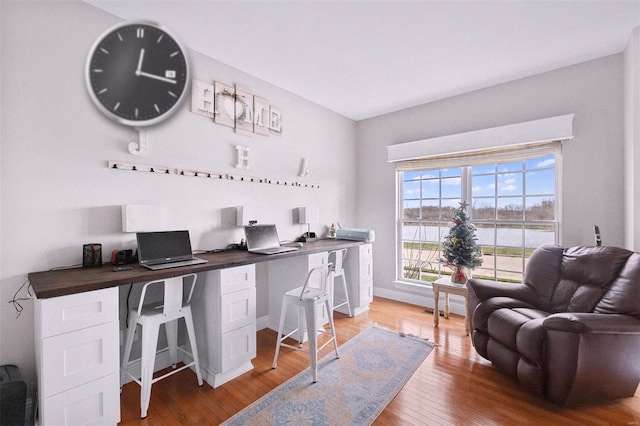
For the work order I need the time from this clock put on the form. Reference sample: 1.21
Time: 12.17
